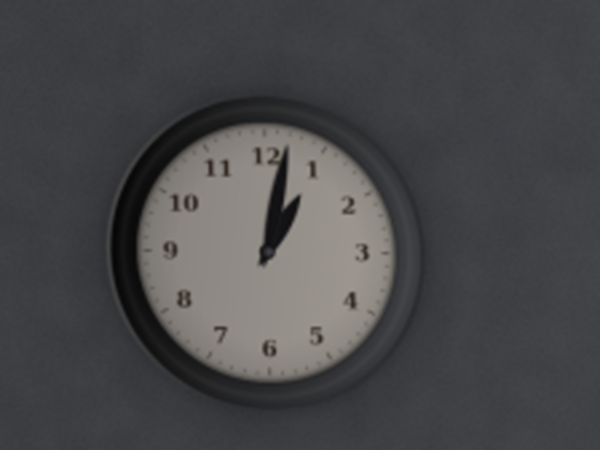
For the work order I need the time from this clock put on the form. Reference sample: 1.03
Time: 1.02
